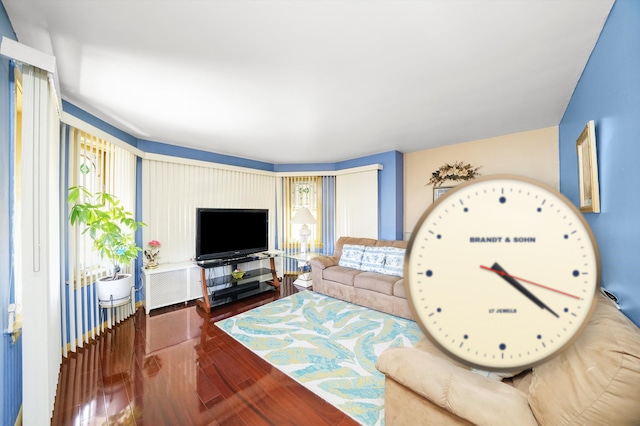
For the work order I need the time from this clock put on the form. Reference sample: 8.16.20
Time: 4.21.18
